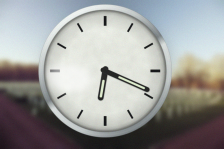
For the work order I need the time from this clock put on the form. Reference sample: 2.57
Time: 6.19
